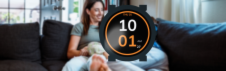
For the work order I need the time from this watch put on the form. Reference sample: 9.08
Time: 10.01
